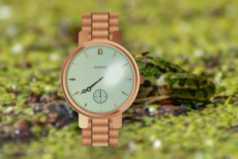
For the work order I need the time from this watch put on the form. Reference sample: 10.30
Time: 7.39
